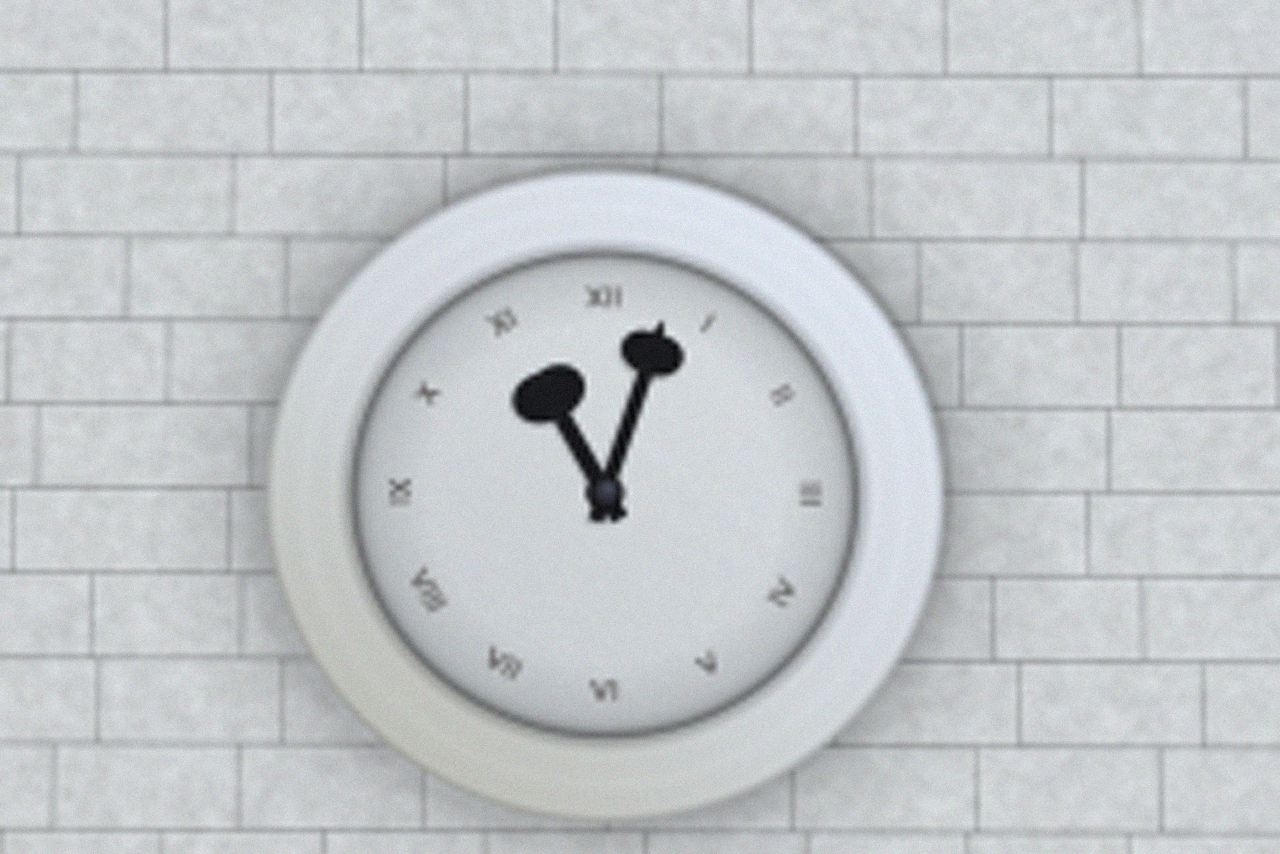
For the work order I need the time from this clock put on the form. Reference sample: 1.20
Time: 11.03
